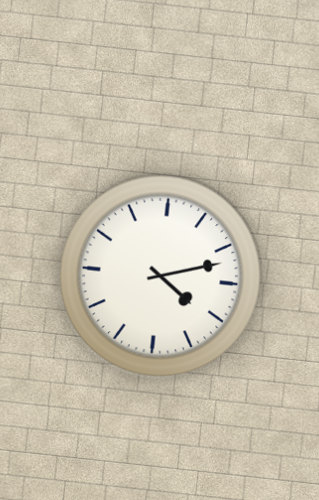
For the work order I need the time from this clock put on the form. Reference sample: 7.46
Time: 4.12
